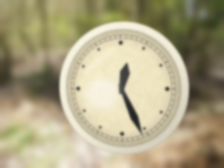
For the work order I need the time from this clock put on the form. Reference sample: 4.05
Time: 12.26
